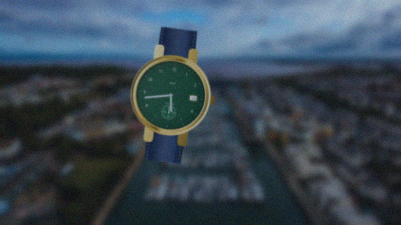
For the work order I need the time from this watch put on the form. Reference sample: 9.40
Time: 5.43
